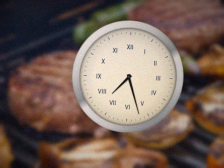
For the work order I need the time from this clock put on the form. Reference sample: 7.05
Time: 7.27
